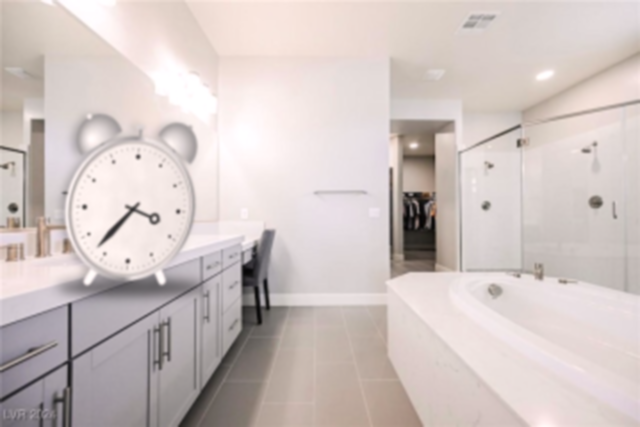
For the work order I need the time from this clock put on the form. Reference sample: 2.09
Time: 3.37
